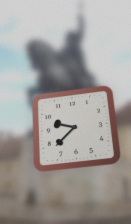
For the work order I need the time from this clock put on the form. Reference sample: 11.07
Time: 9.38
